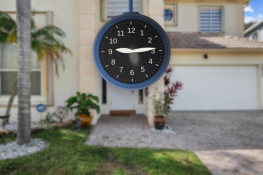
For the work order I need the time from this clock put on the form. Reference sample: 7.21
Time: 9.14
